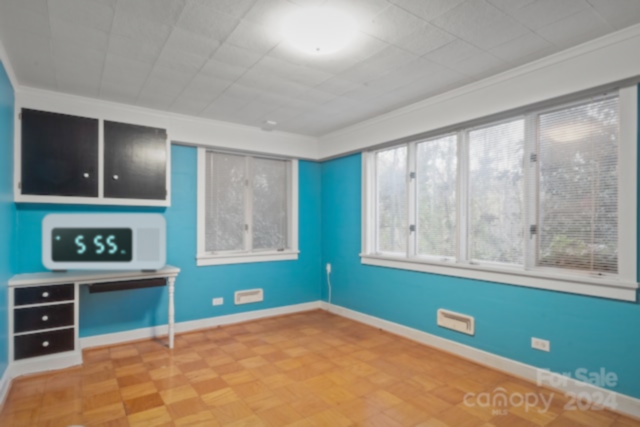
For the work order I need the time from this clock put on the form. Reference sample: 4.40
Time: 5.55
